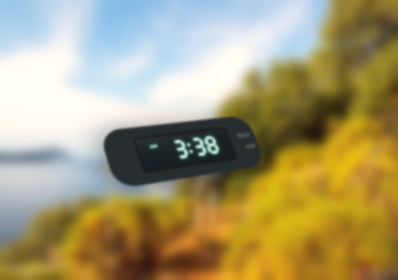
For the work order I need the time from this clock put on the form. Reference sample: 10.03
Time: 3.38
